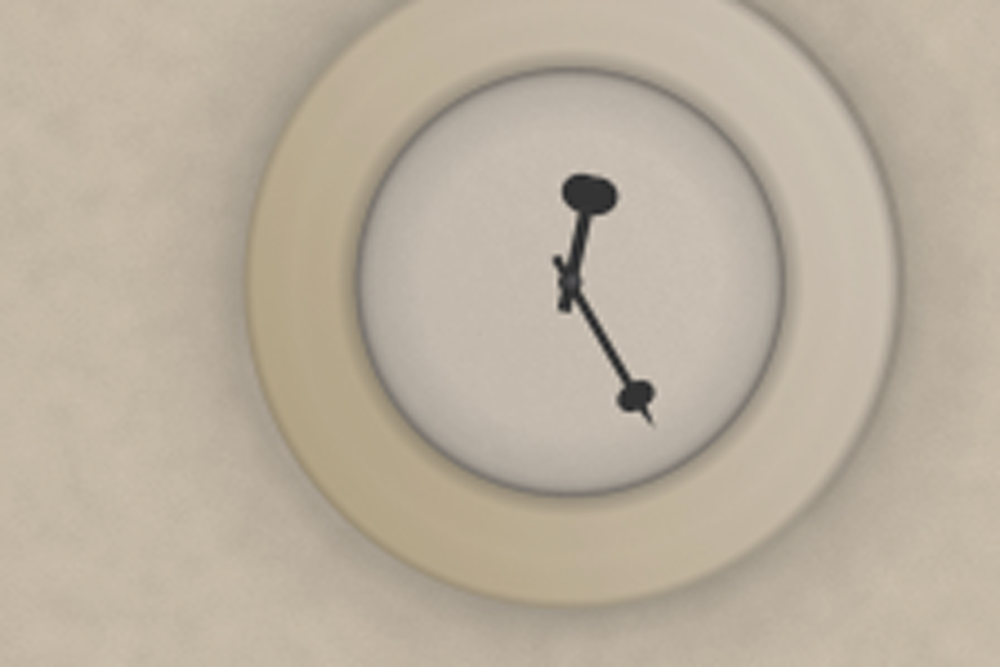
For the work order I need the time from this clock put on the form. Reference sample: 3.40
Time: 12.25
